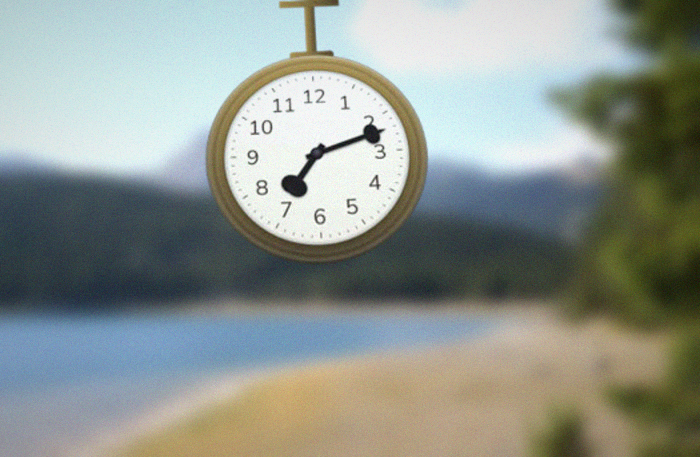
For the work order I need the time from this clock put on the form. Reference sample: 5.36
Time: 7.12
